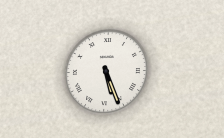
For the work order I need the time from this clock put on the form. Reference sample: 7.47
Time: 5.26
